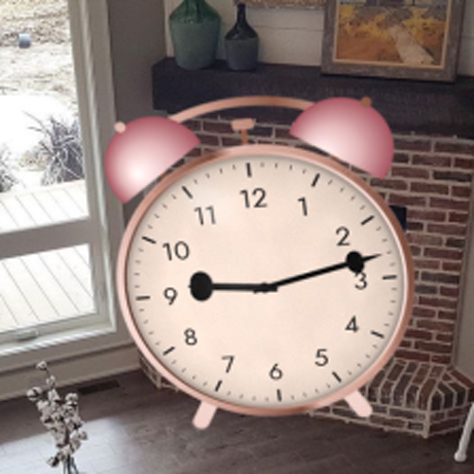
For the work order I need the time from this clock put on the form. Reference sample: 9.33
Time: 9.13
